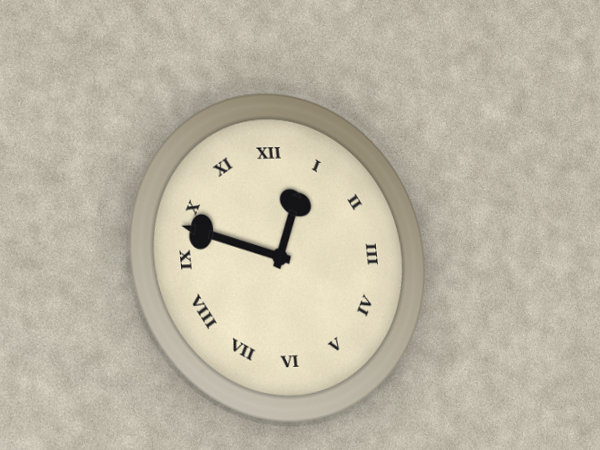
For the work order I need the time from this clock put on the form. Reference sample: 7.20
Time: 12.48
